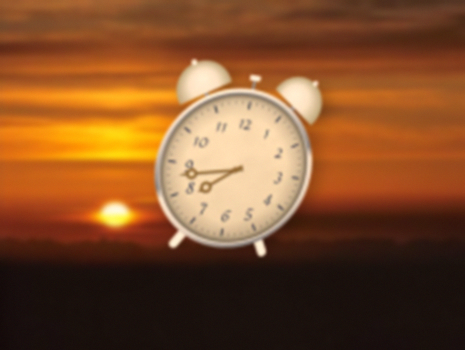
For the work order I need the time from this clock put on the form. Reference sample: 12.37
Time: 7.43
